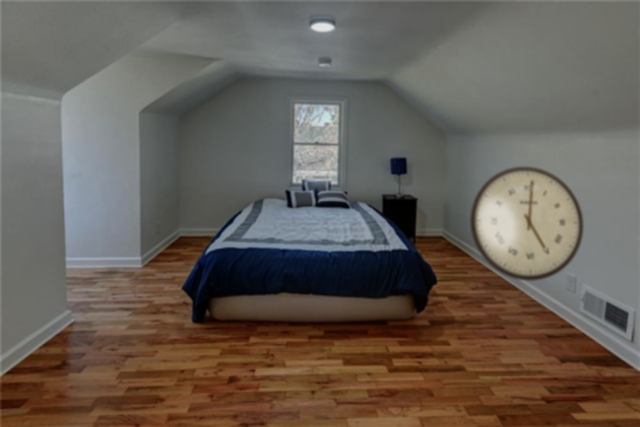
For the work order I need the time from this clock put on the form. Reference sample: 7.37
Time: 5.01
